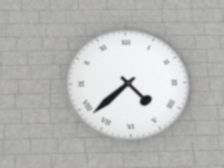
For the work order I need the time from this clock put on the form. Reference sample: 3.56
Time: 4.38
